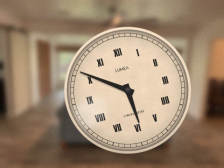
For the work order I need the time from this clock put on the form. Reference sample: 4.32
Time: 5.51
